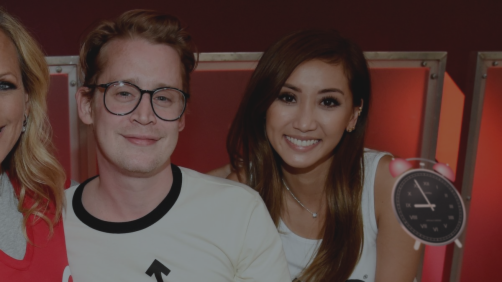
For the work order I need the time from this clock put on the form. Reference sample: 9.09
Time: 8.56
